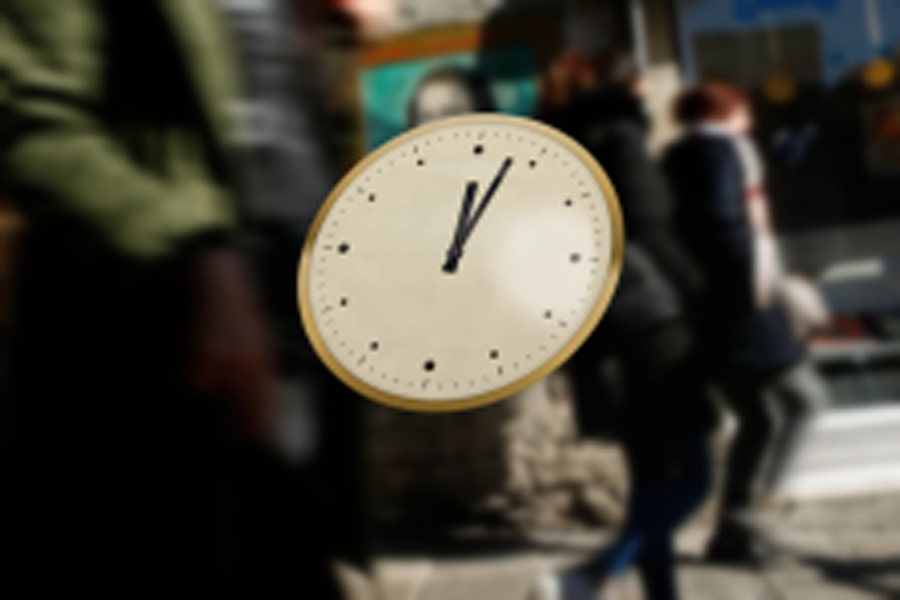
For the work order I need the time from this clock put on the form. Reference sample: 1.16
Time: 12.03
